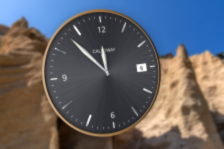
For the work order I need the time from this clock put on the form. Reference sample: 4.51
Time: 11.53
